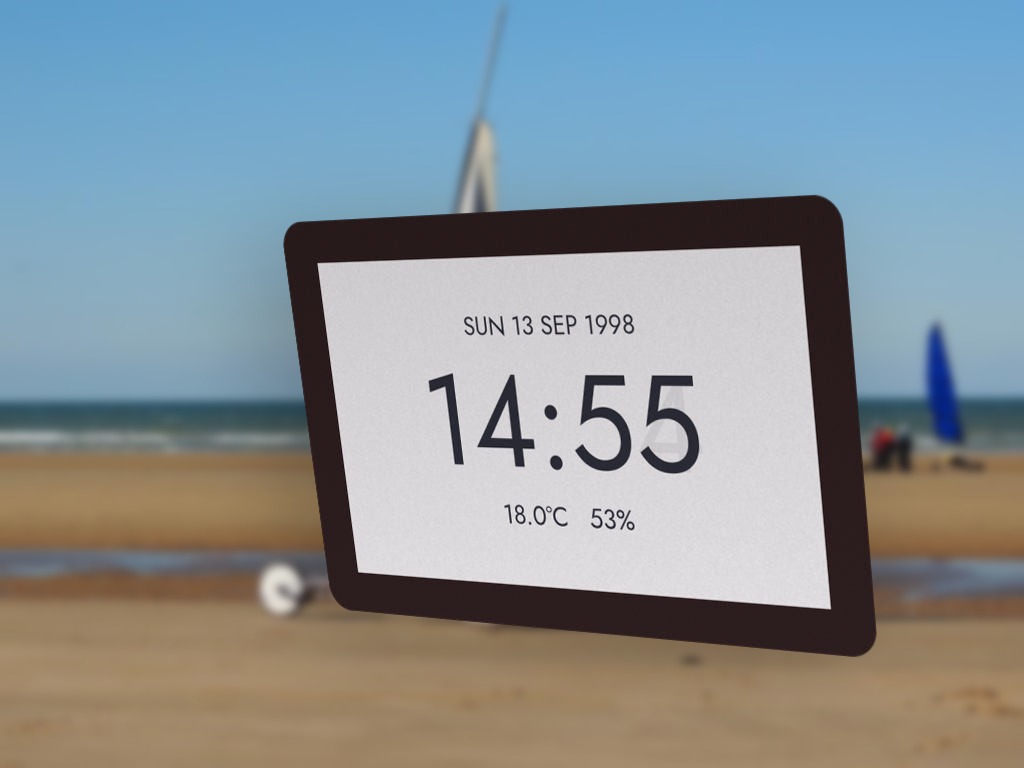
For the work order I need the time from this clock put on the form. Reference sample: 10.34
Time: 14.55
